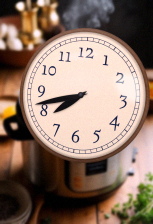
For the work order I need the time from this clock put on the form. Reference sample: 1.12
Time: 7.42
